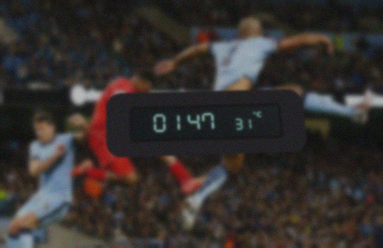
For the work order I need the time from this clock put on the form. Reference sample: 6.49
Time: 1.47
